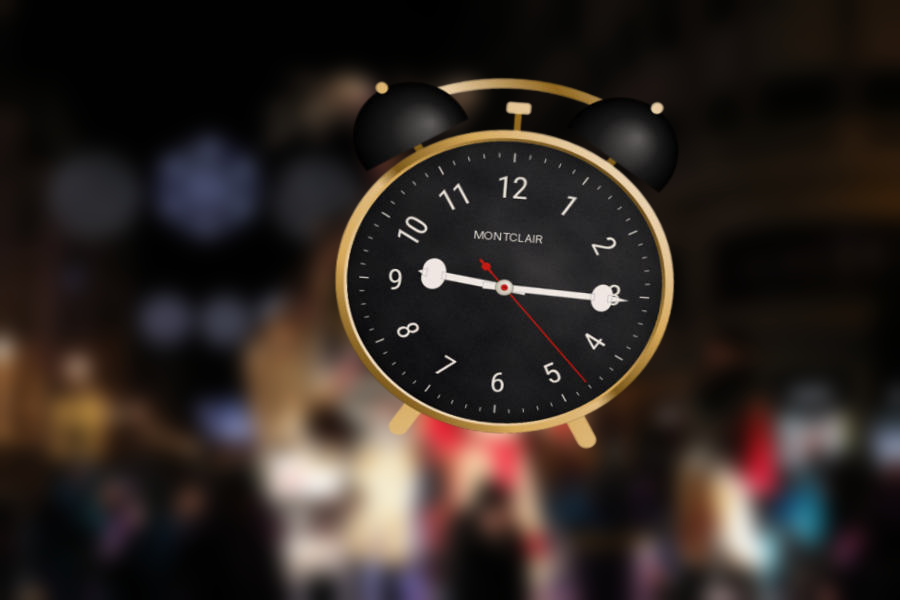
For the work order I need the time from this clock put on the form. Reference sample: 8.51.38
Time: 9.15.23
